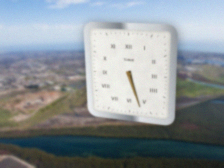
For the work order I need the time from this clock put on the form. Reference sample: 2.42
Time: 5.27
